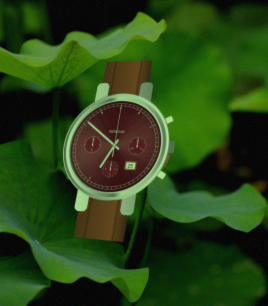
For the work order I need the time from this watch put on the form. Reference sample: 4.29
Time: 6.51
